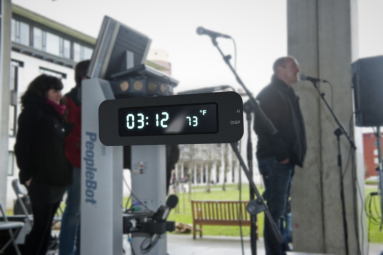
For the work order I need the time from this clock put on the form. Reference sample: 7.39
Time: 3.12
